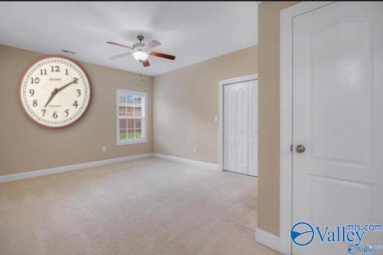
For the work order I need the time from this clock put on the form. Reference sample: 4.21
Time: 7.10
